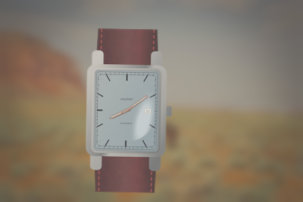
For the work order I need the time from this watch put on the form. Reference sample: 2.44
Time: 8.09
